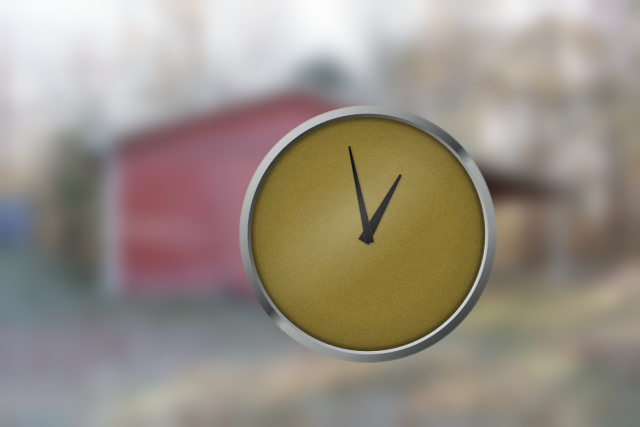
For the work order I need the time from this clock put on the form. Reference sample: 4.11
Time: 12.58
